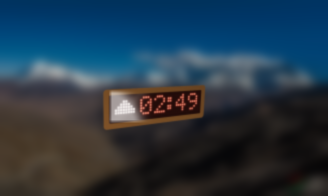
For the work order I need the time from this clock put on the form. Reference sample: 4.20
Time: 2.49
